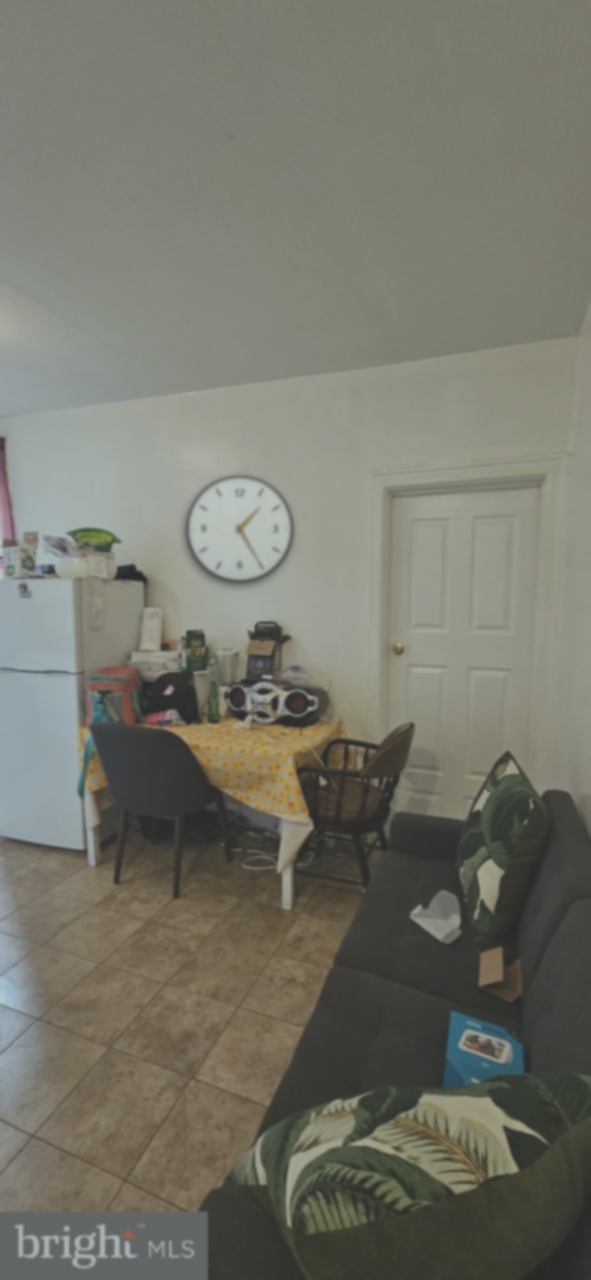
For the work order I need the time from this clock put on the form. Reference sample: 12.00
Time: 1.25
